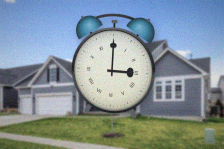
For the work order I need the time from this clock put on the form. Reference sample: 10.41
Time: 3.00
